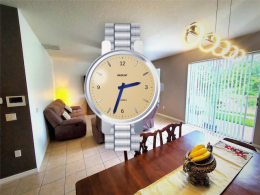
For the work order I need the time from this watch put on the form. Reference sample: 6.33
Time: 2.33
